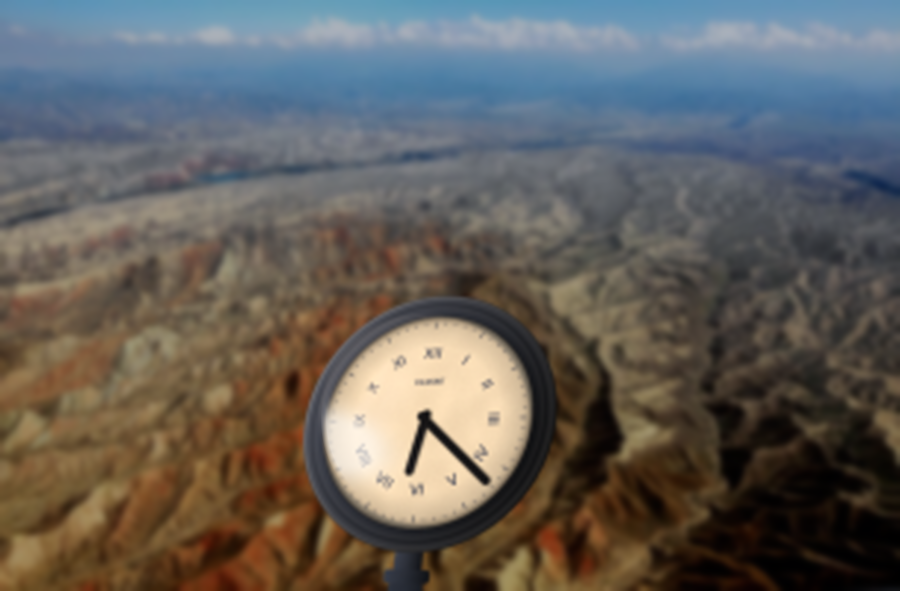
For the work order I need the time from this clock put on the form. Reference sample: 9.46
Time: 6.22
